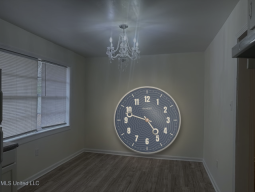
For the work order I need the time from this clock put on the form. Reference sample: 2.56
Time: 4.48
